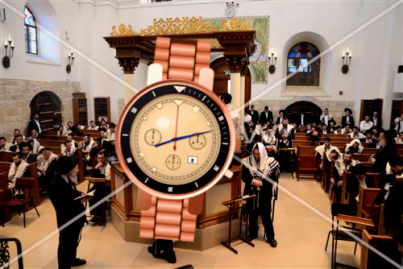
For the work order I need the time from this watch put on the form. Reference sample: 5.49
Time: 8.12
